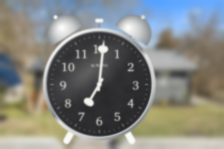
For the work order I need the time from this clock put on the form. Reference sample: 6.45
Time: 7.01
